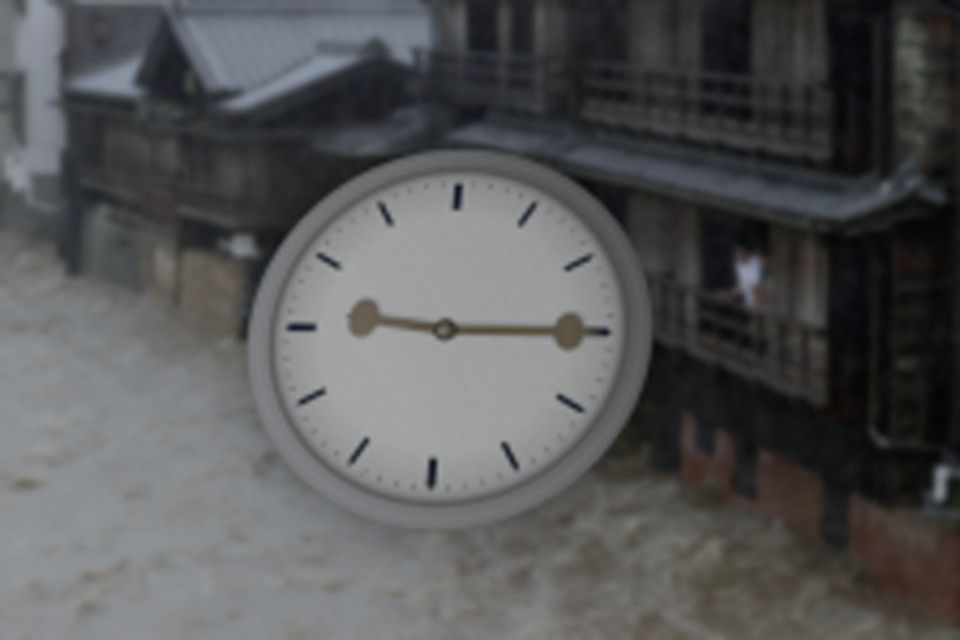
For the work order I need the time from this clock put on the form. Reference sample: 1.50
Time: 9.15
